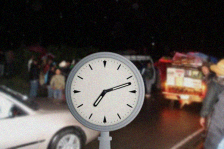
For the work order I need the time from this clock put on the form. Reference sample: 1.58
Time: 7.12
